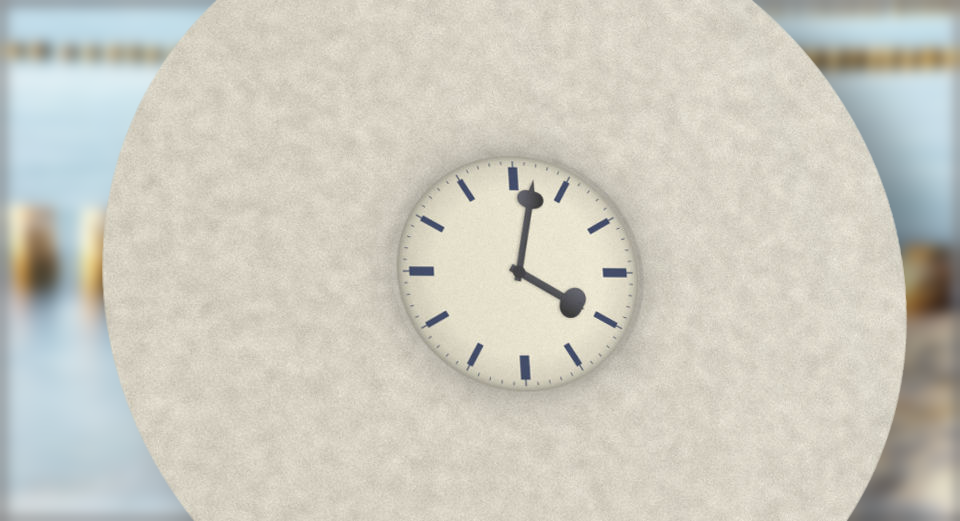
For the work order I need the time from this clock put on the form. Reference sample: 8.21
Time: 4.02
